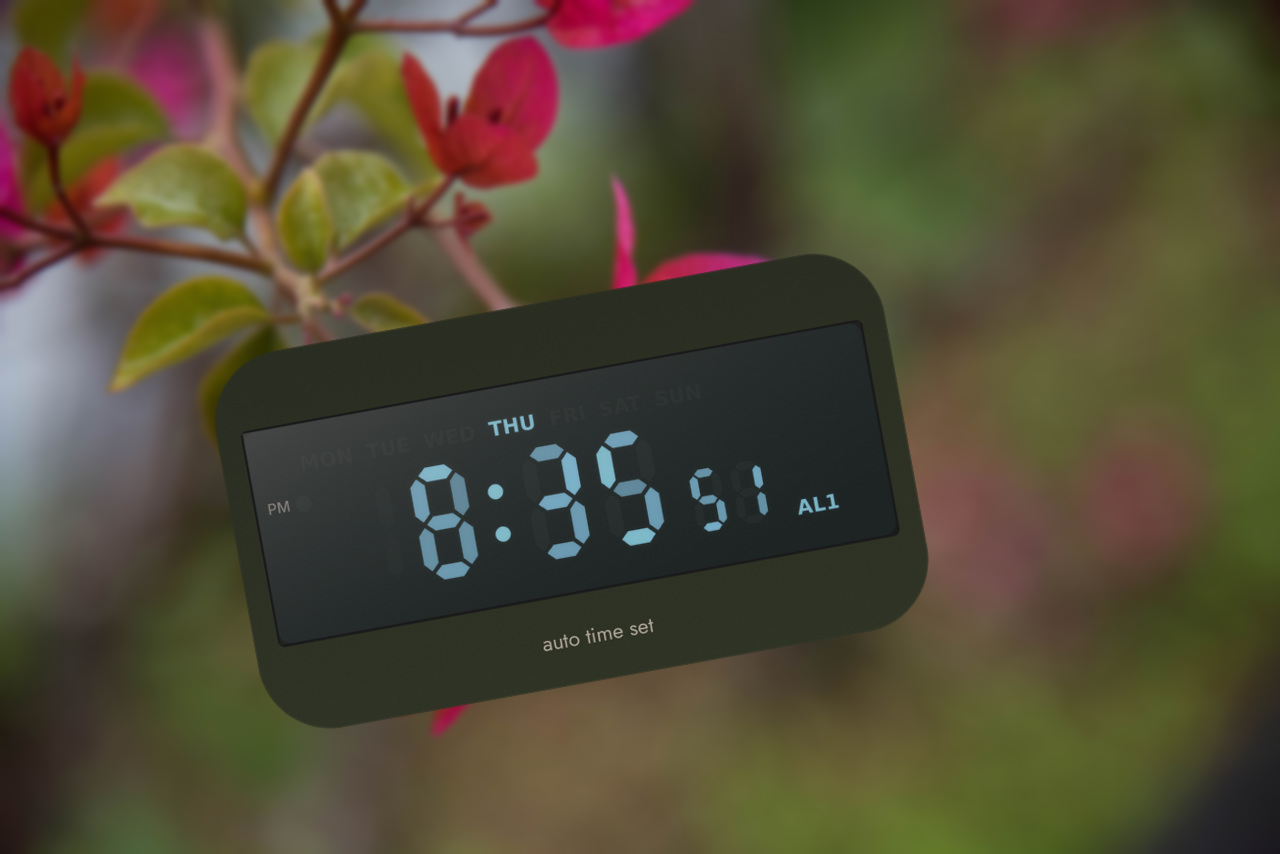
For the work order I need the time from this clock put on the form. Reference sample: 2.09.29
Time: 8.35.51
